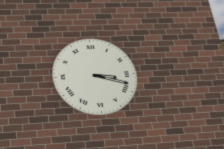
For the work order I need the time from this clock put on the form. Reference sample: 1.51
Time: 3.18
